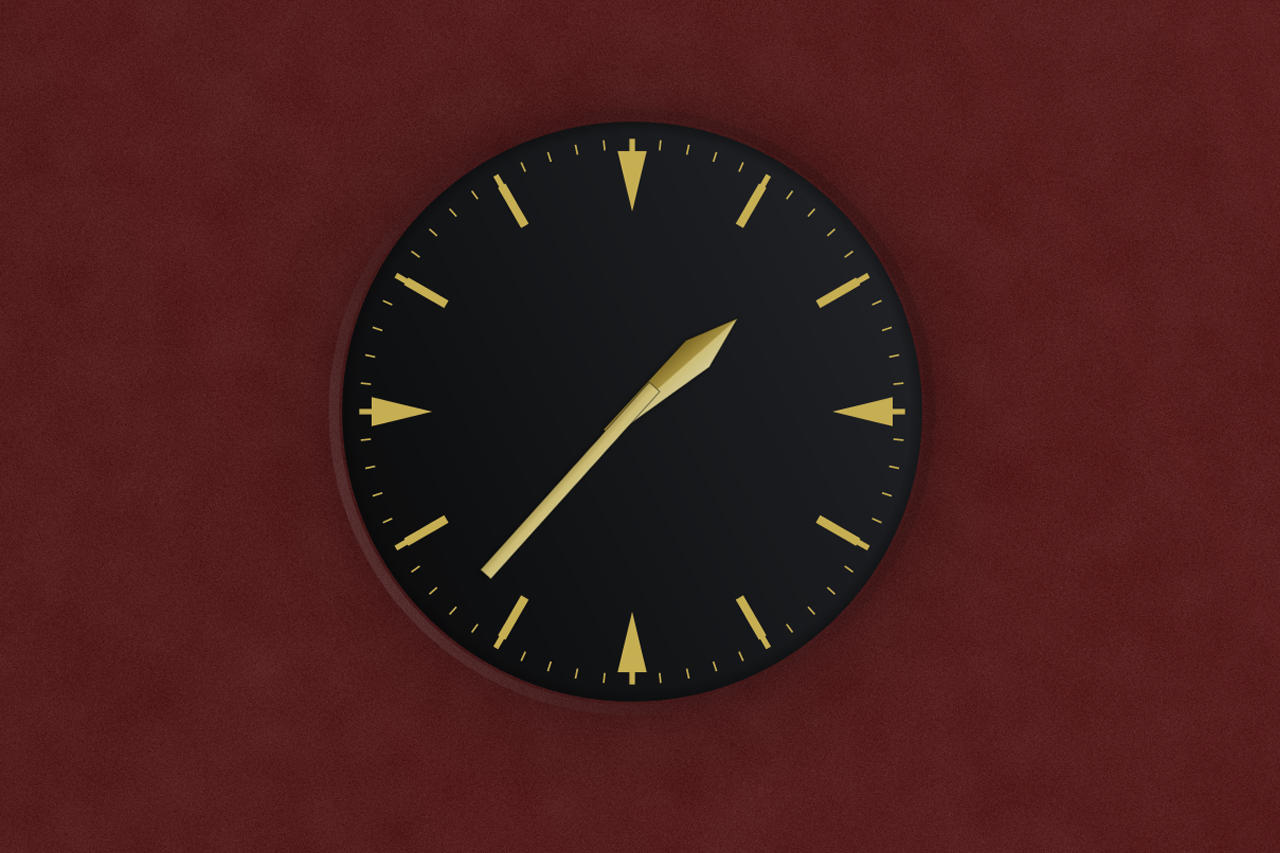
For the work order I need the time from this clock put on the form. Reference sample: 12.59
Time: 1.37
